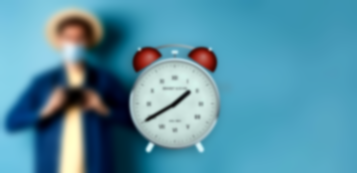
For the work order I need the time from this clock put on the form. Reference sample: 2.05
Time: 1.40
